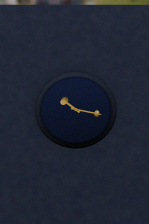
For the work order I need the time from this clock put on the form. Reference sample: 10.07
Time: 10.17
